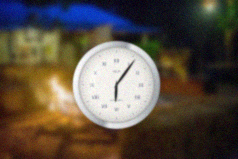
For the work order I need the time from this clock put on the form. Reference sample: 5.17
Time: 6.06
